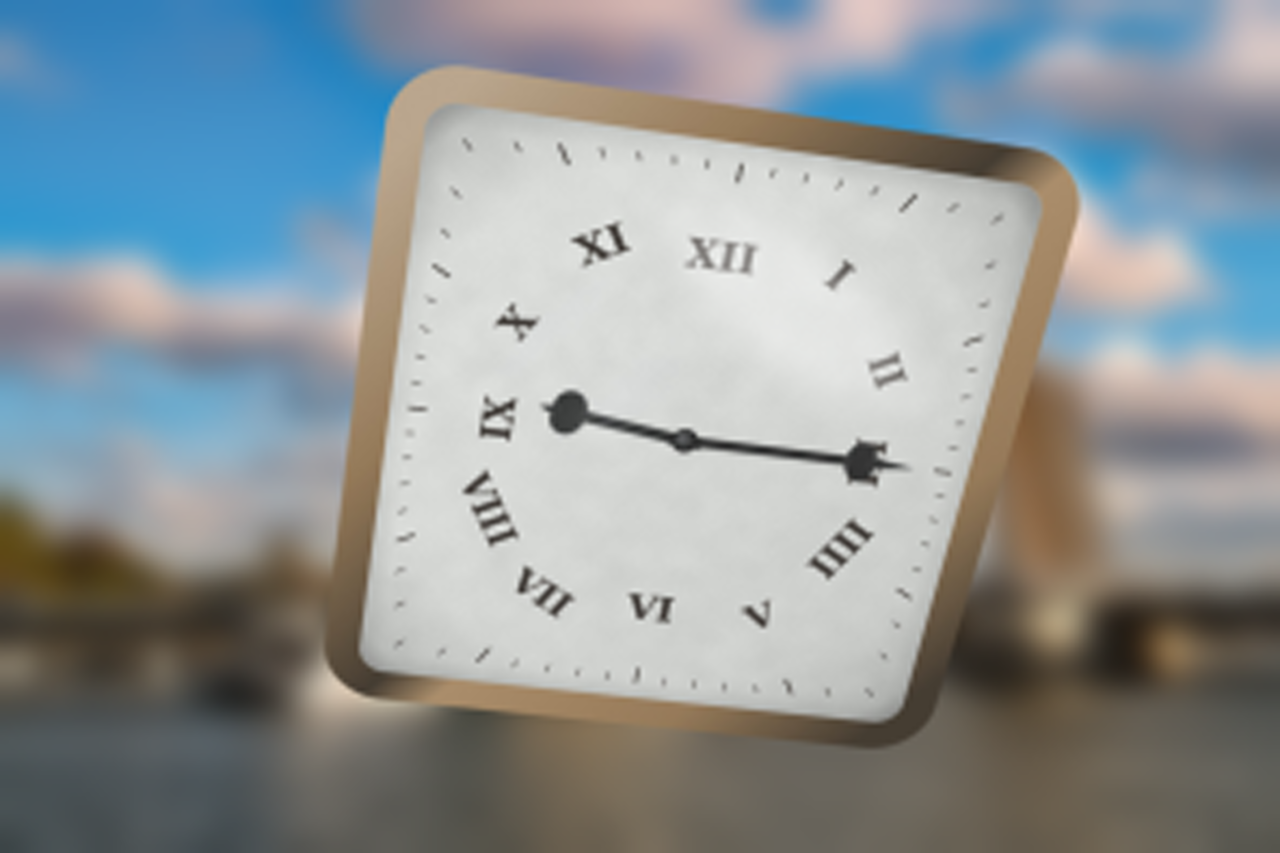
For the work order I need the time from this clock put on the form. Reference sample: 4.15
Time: 9.15
